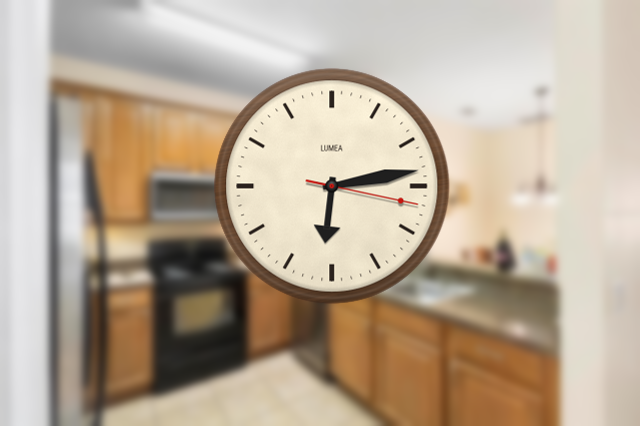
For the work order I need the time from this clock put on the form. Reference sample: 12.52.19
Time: 6.13.17
